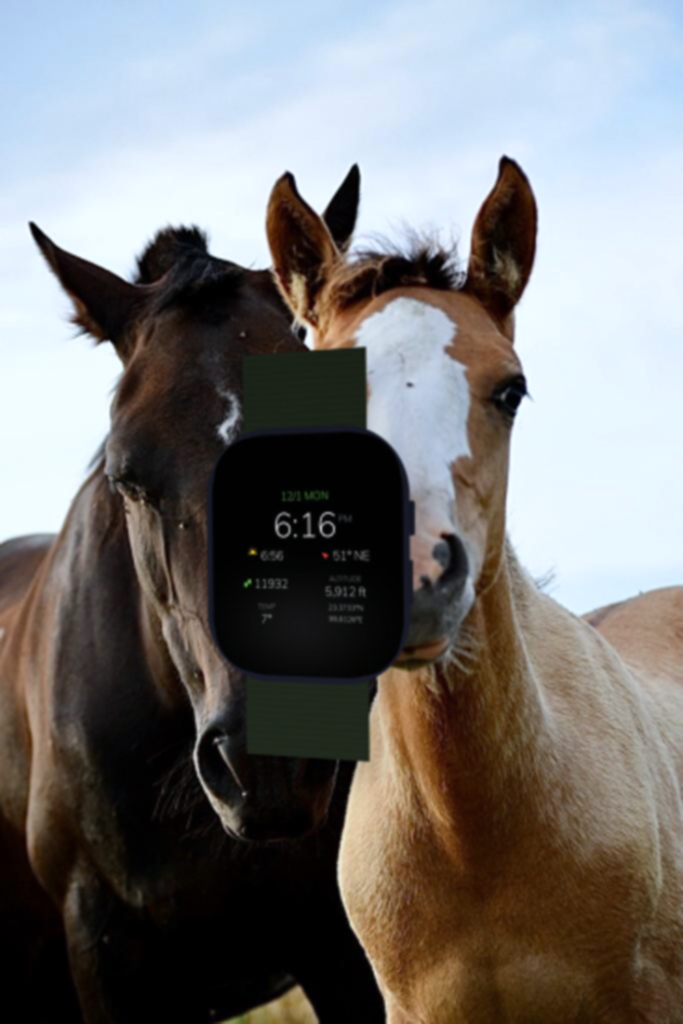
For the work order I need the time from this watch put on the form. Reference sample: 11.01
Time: 6.16
